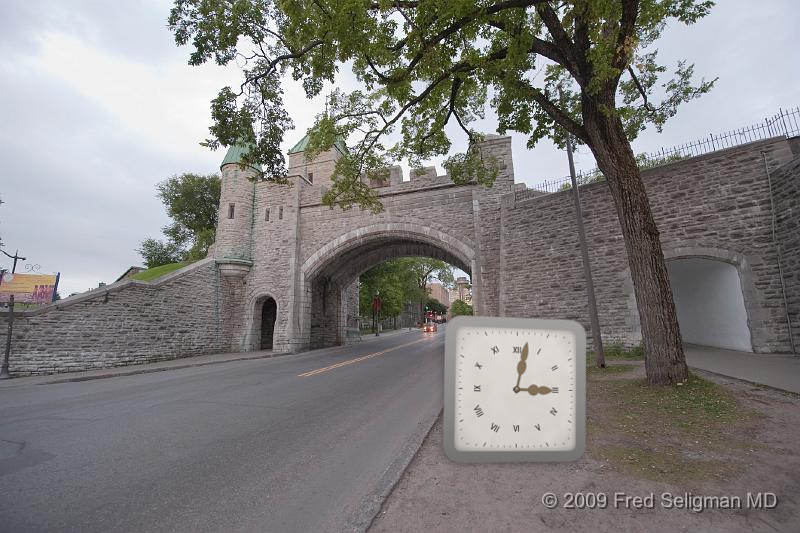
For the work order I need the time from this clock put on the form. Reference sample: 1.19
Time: 3.02
